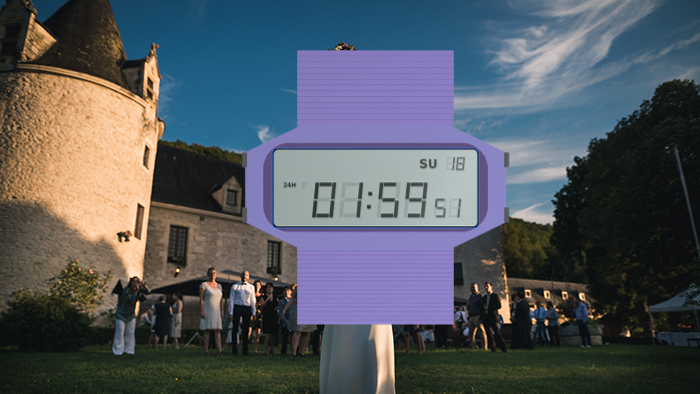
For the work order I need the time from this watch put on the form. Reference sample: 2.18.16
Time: 1.59.51
